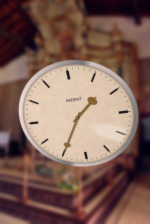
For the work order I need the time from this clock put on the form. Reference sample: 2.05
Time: 1.35
